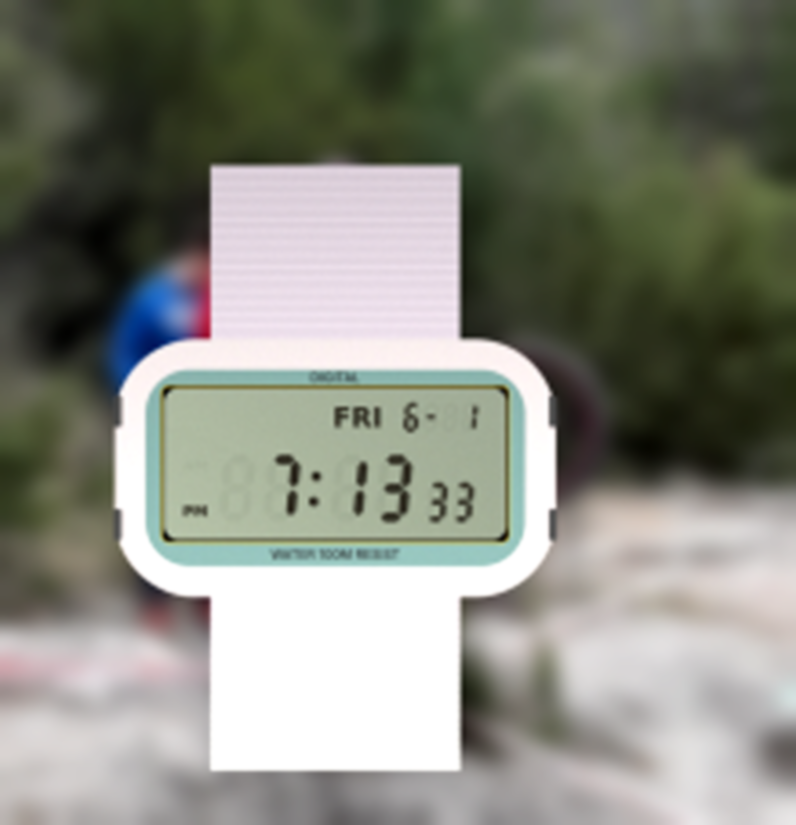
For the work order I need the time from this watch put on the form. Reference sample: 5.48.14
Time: 7.13.33
